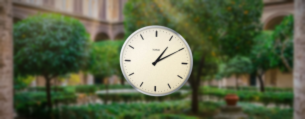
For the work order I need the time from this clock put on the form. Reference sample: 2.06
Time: 1.10
